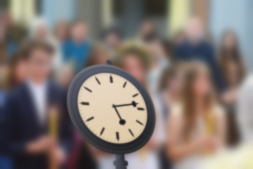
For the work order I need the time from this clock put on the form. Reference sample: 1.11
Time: 5.13
